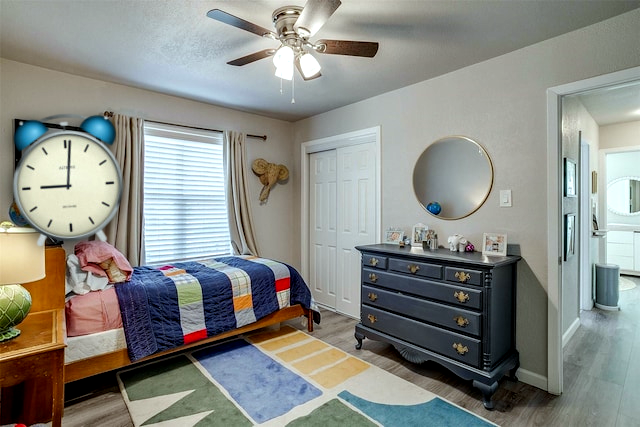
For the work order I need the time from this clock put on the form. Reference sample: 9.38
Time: 9.01
